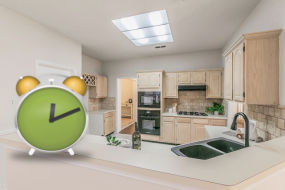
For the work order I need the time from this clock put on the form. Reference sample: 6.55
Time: 12.11
